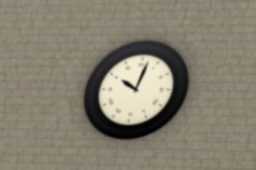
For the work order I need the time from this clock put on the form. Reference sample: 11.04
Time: 10.02
